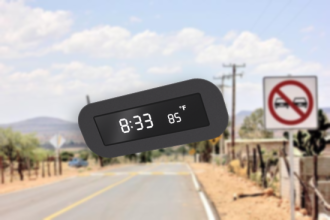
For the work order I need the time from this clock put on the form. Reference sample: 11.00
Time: 8.33
